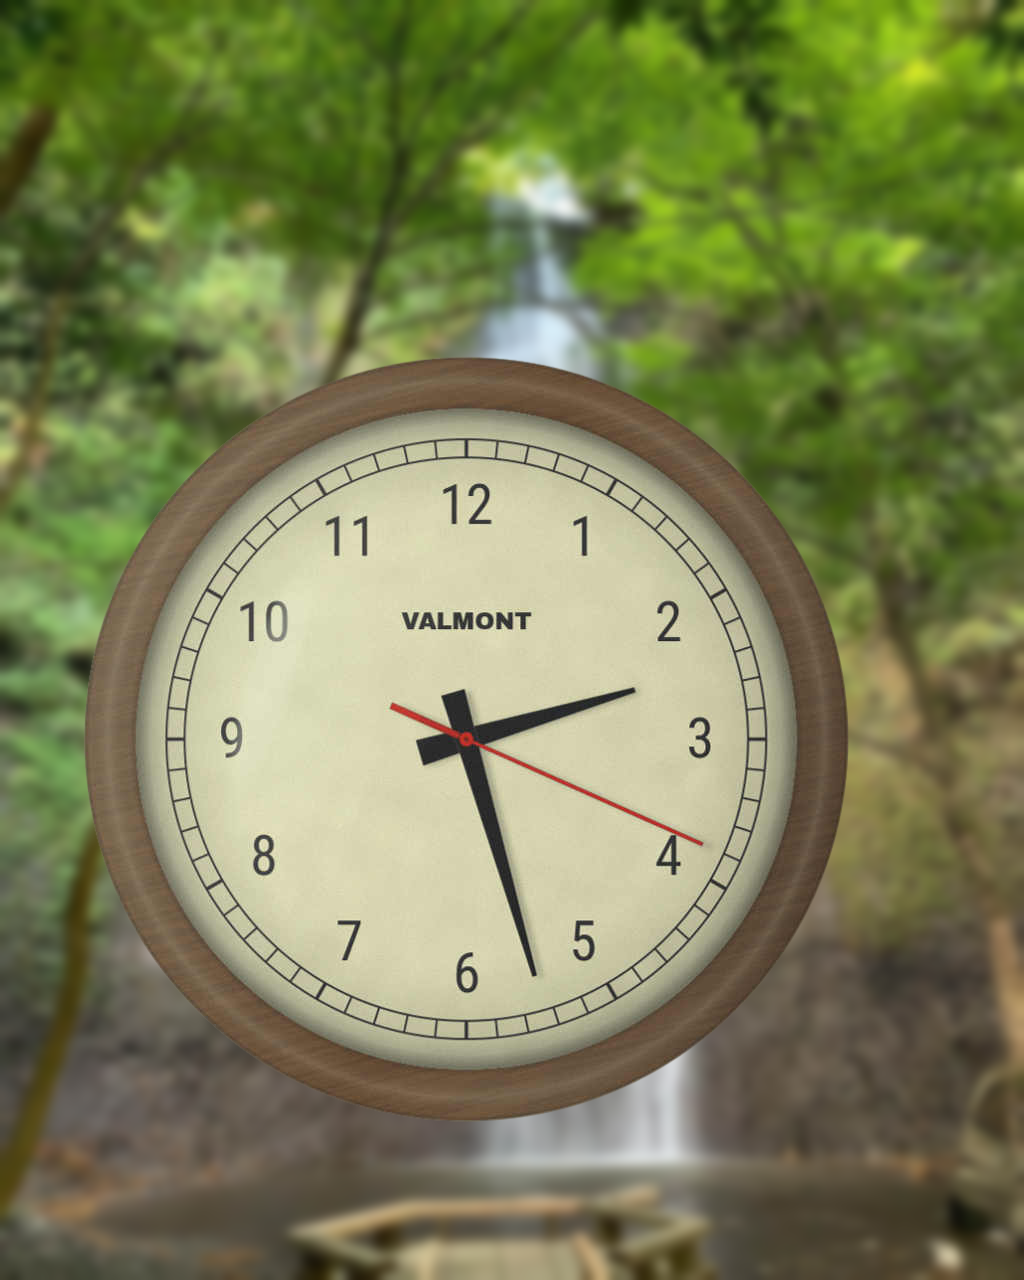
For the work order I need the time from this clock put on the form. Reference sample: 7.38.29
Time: 2.27.19
